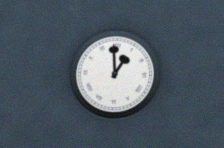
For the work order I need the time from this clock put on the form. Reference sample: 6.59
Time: 12.59
